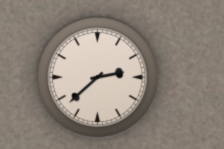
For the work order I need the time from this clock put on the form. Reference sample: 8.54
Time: 2.38
